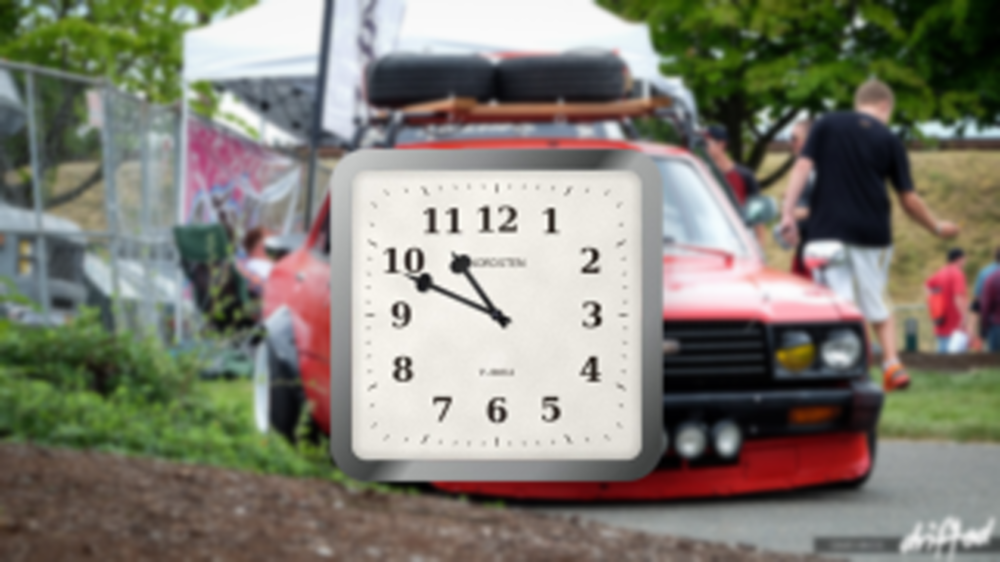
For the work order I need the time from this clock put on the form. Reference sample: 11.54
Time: 10.49
